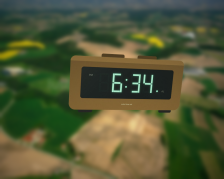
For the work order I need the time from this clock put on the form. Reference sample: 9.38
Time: 6.34
